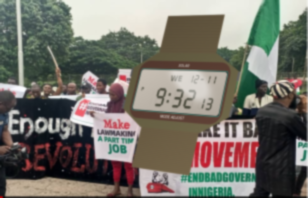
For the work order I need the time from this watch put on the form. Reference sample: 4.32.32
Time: 9.32.13
